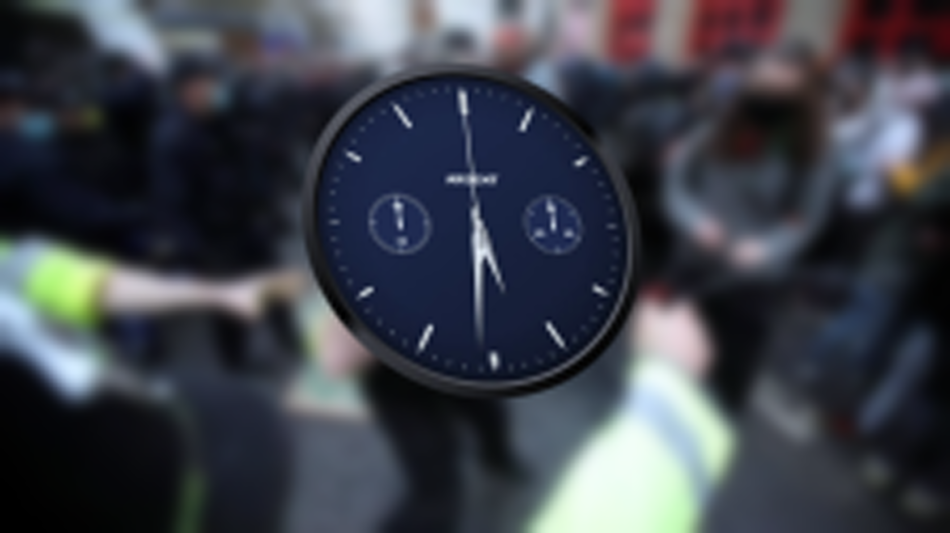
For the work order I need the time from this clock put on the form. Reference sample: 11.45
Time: 5.31
